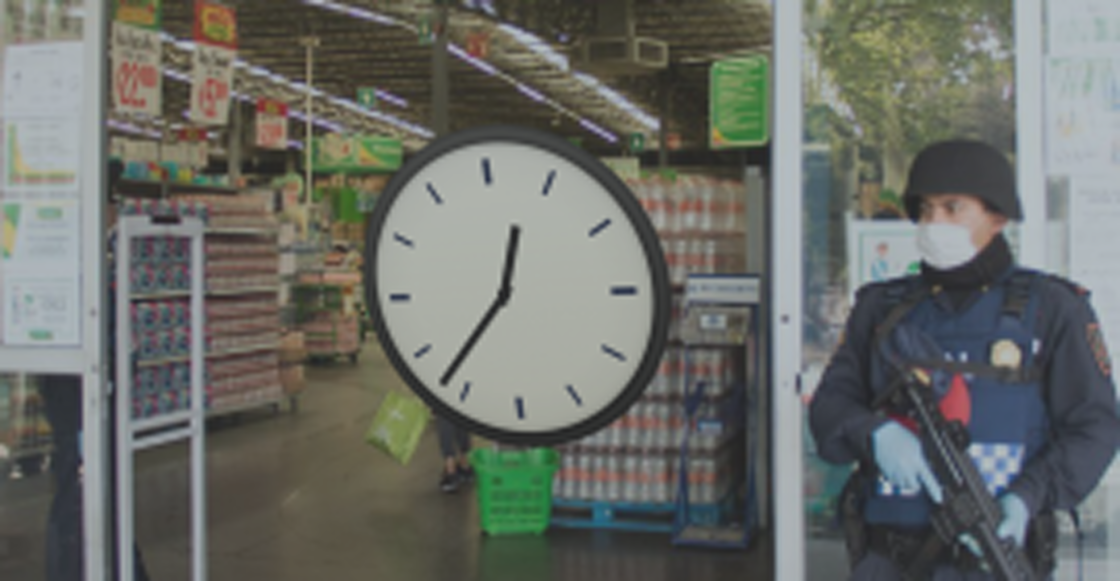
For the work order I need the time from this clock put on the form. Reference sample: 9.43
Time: 12.37
